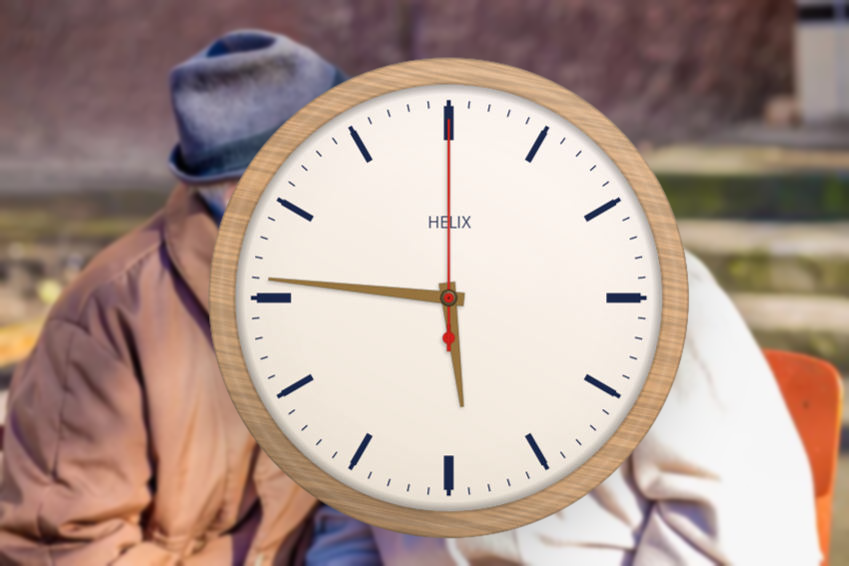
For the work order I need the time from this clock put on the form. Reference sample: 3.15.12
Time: 5.46.00
